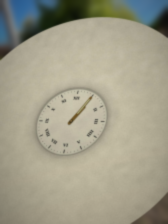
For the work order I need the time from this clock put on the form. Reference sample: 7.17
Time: 1.05
